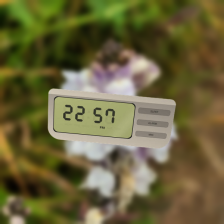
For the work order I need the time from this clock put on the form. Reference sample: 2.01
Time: 22.57
